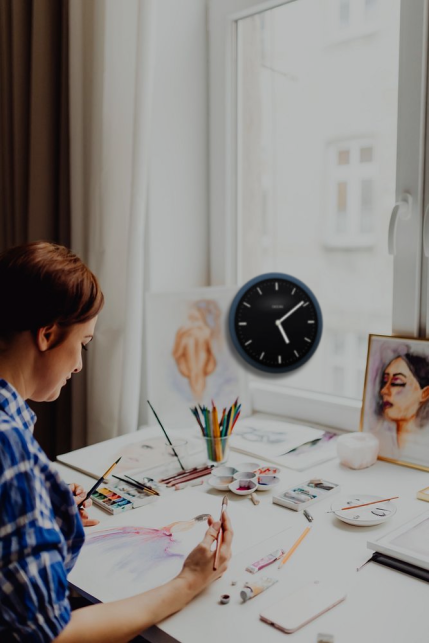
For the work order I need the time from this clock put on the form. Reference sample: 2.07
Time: 5.09
